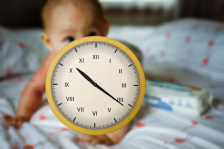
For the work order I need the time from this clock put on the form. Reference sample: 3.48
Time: 10.21
